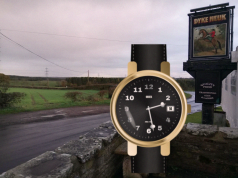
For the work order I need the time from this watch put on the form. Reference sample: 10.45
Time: 2.28
